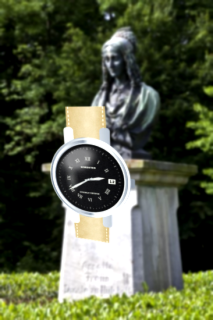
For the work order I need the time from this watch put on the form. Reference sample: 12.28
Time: 2.40
